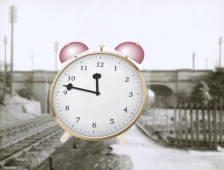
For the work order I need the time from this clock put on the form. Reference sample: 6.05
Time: 11.47
